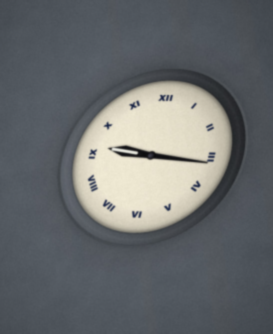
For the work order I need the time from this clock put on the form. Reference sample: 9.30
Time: 9.16
